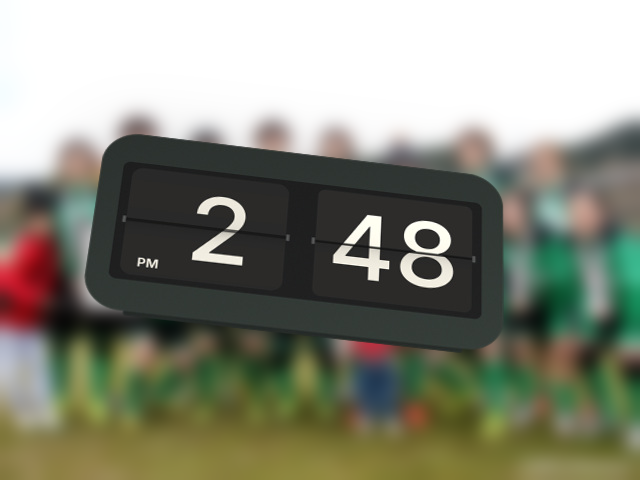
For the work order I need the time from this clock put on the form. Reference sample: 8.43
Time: 2.48
